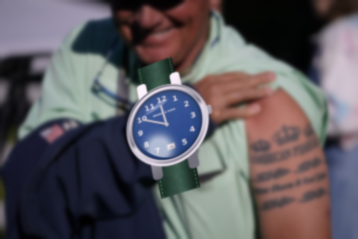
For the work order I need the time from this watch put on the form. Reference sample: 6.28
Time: 11.50
